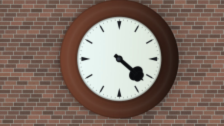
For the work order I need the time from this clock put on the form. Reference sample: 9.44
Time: 4.22
